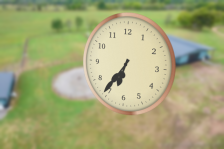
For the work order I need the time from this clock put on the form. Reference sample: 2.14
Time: 6.36
